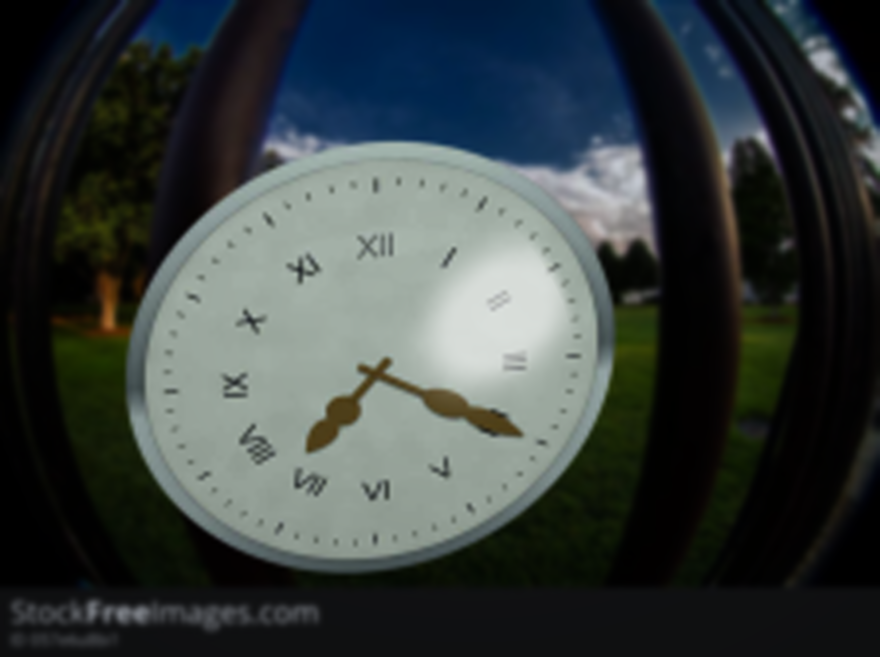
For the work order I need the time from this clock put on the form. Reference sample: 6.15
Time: 7.20
